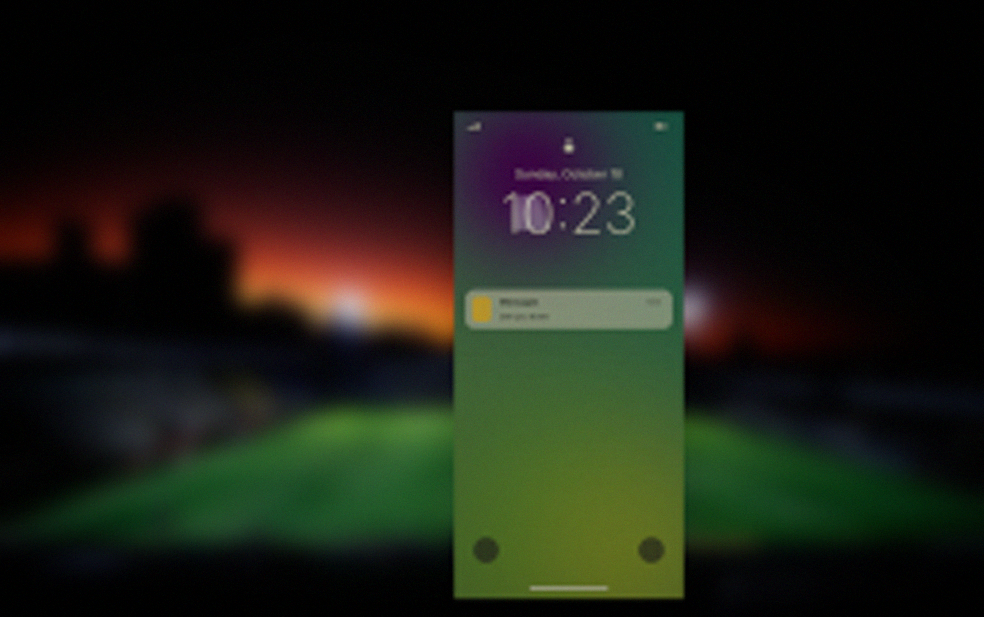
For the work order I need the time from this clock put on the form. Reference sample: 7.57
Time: 10.23
